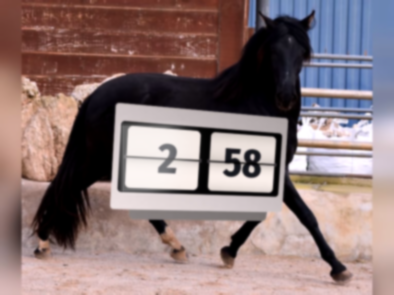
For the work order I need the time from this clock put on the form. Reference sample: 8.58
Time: 2.58
